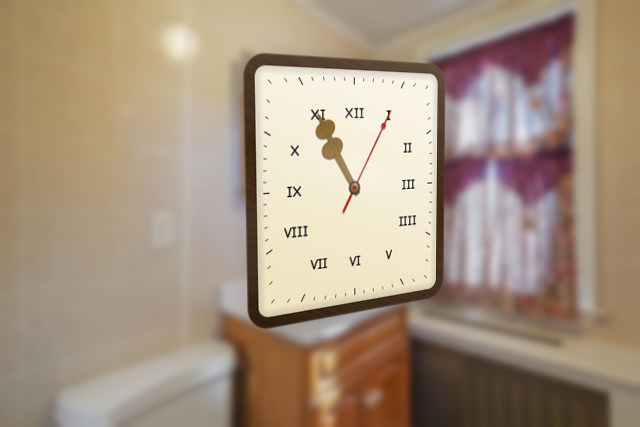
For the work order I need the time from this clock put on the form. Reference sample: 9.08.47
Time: 10.55.05
